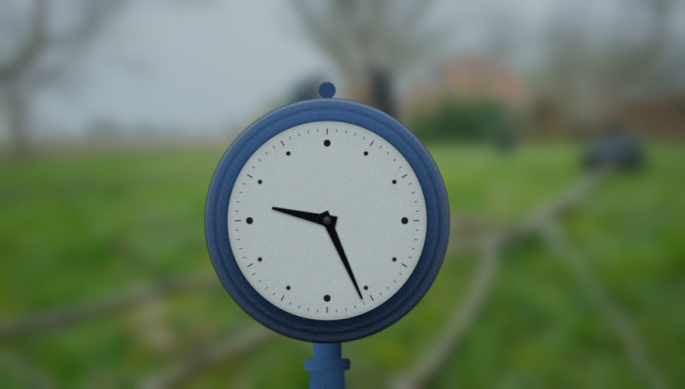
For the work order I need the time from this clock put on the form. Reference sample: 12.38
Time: 9.26
